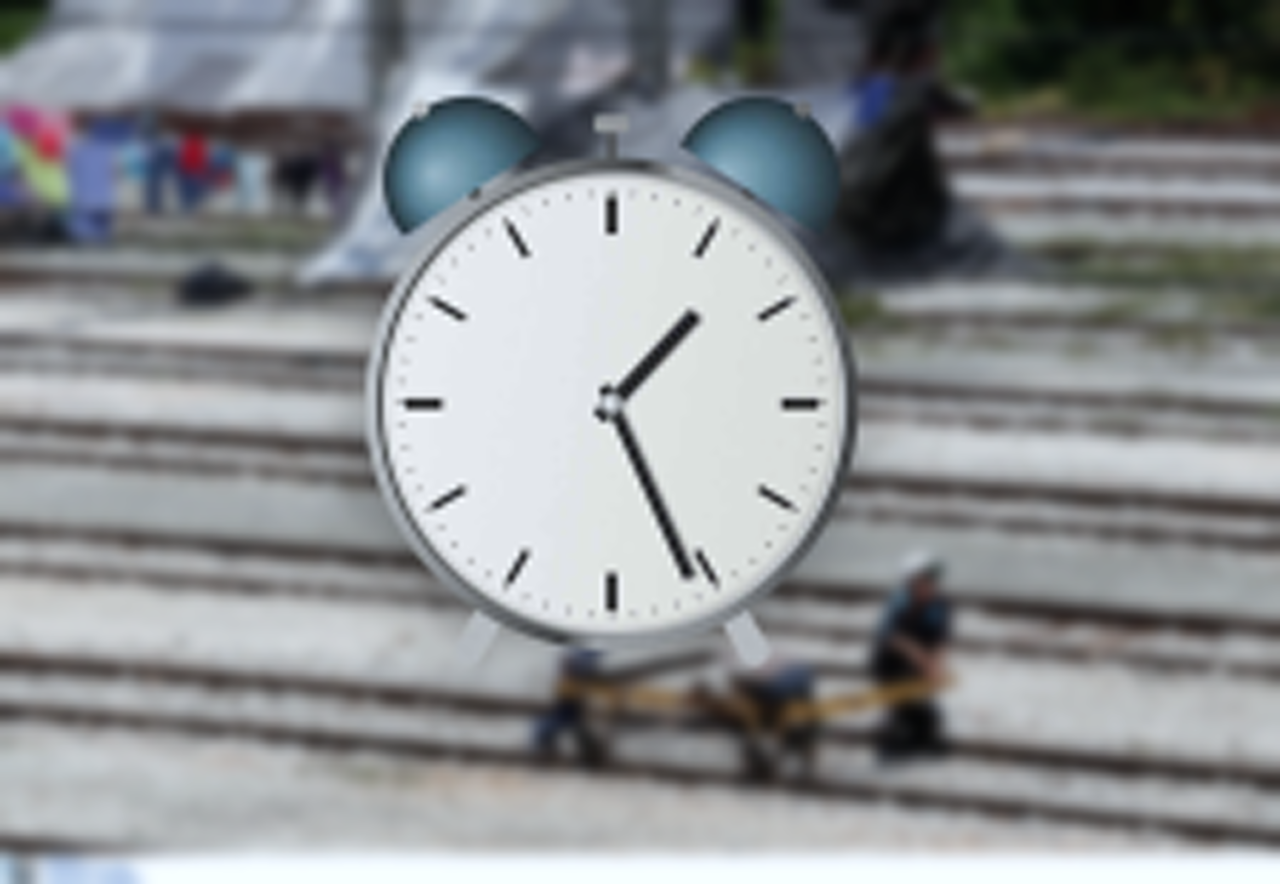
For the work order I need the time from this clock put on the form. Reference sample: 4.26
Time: 1.26
